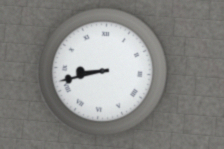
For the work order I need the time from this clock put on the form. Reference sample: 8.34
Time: 8.42
